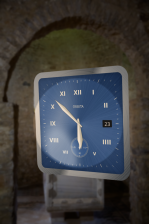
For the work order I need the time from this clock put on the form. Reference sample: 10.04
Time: 5.52
